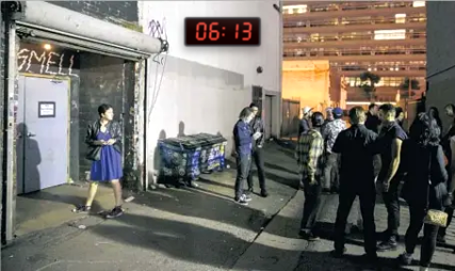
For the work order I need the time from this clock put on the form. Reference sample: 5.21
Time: 6.13
